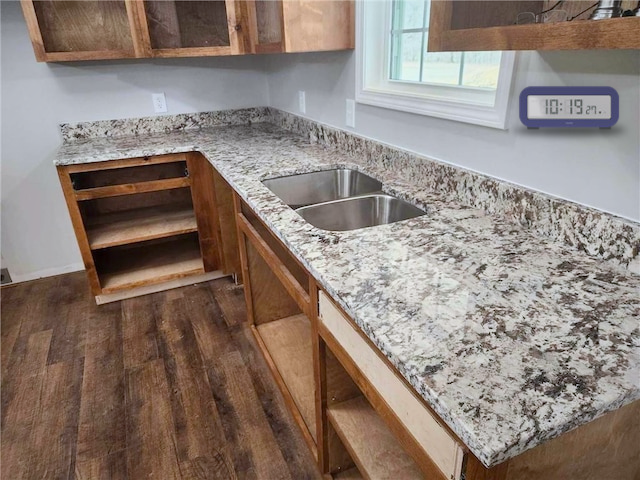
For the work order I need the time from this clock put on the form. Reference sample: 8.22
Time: 10.19
